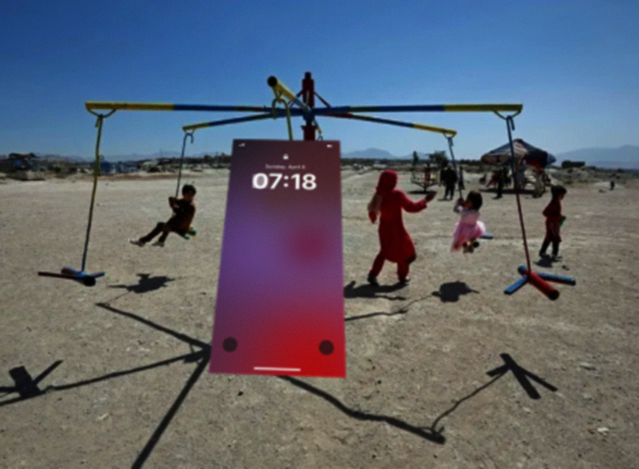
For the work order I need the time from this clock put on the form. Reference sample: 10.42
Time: 7.18
